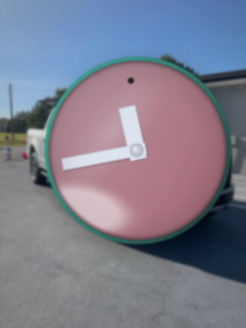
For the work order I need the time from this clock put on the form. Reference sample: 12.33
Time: 11.44
